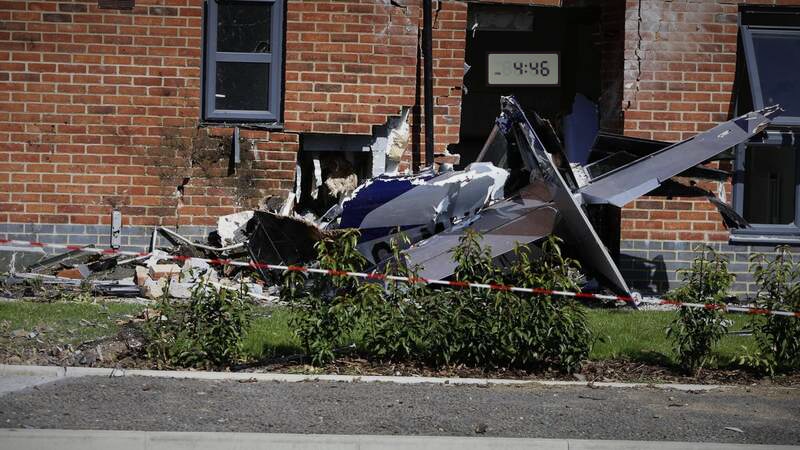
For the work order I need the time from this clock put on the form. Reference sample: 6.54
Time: 4.46
